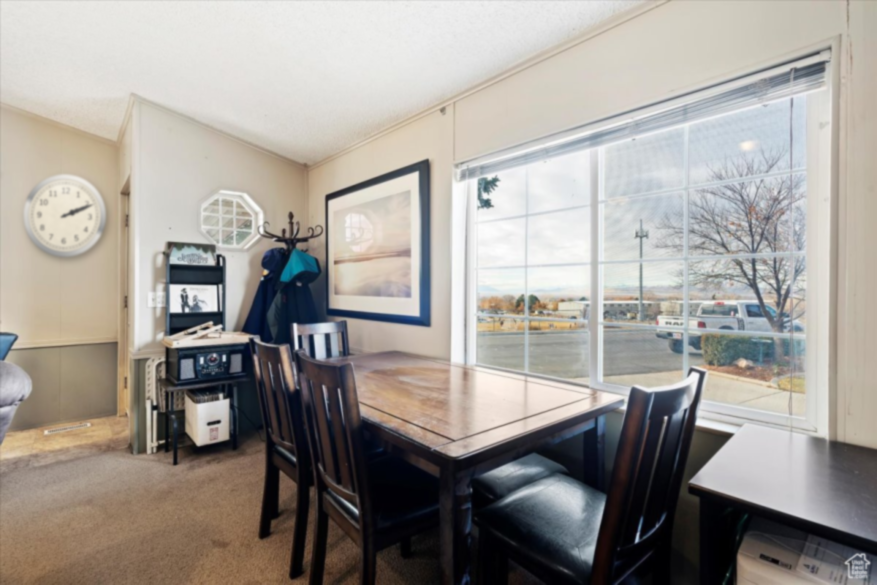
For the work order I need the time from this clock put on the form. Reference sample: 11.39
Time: 2.11
